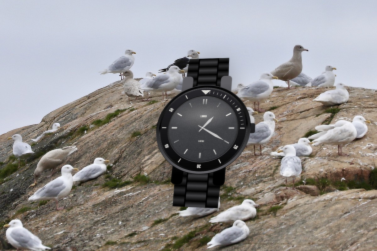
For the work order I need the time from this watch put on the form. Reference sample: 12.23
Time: 1.20
